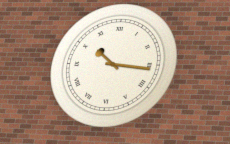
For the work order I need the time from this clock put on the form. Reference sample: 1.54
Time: 10.16
